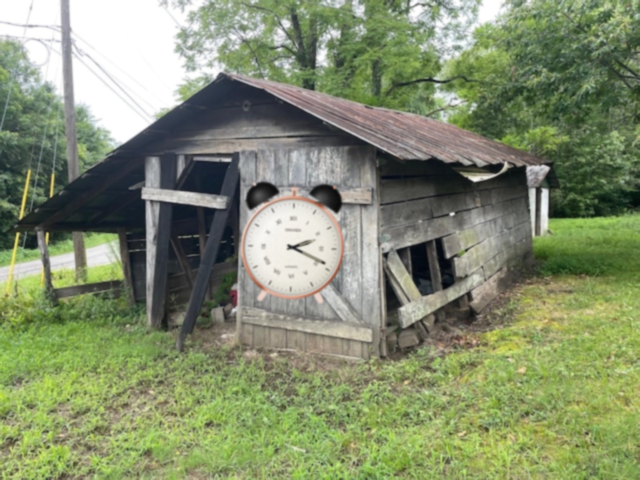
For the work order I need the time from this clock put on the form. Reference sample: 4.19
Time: 2.19
